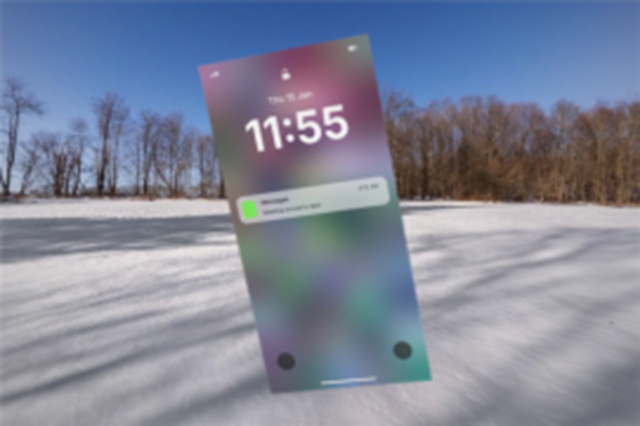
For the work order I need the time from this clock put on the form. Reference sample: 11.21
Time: 11.55
